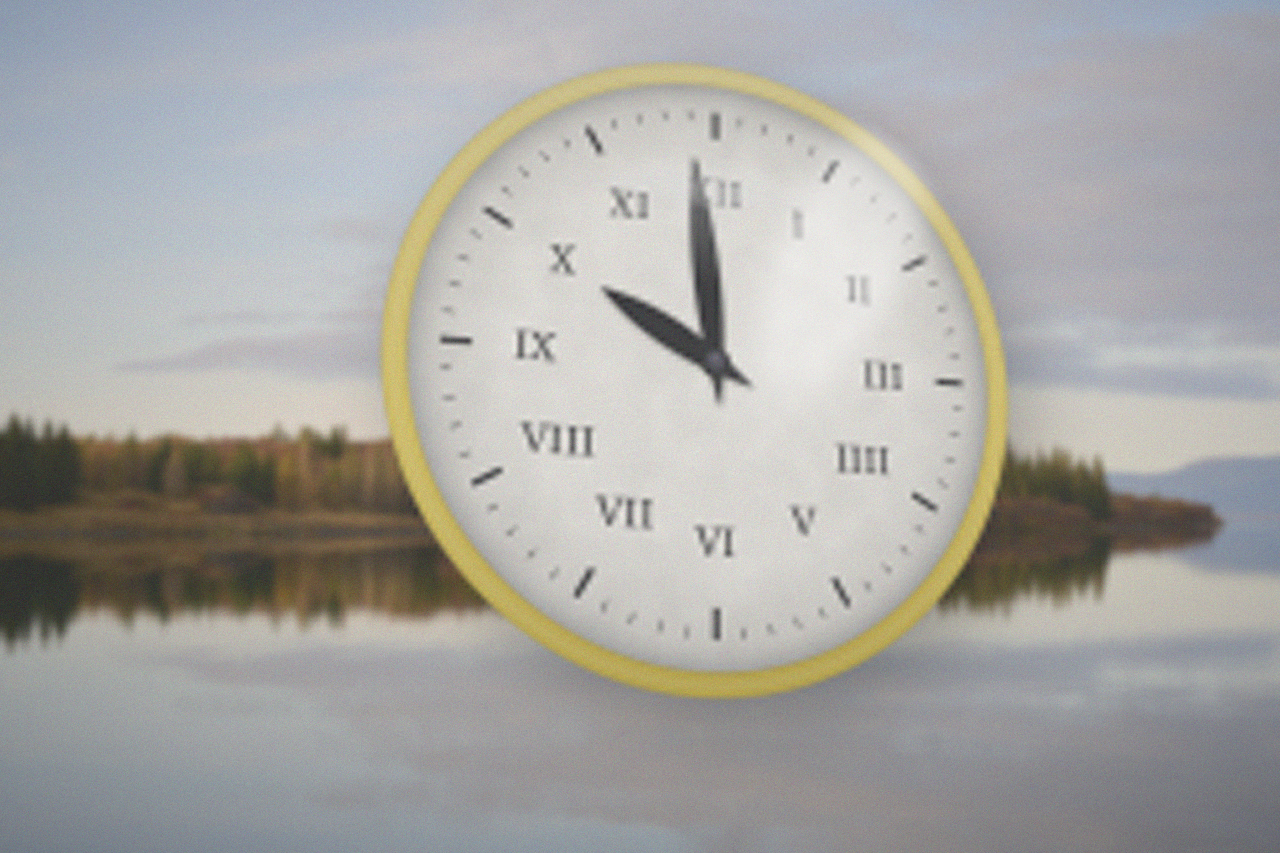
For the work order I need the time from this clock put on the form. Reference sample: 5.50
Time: 9.59
